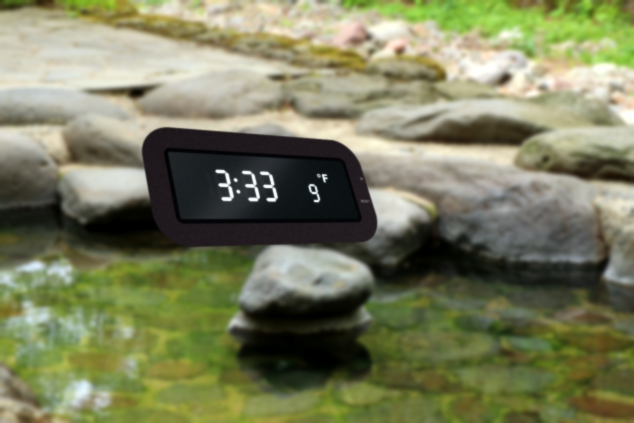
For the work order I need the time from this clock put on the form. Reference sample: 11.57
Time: 3.33
